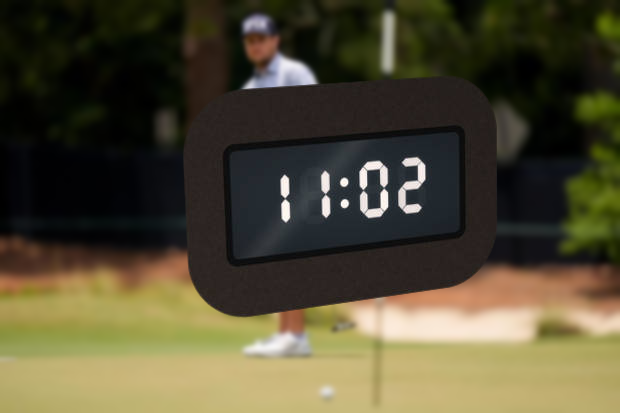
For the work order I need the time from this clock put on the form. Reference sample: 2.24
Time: 11.02
